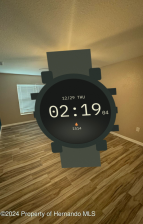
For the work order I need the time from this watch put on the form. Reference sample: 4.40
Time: 2.19
